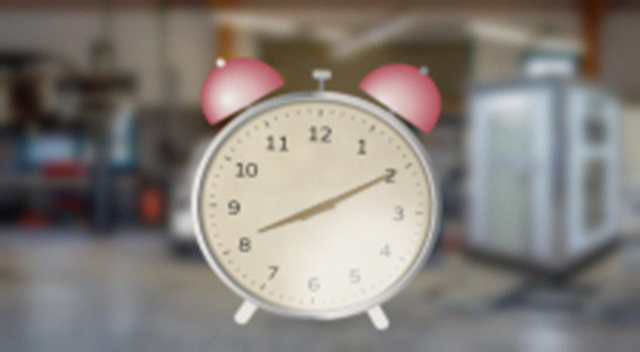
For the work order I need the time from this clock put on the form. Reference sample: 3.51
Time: 8.10
